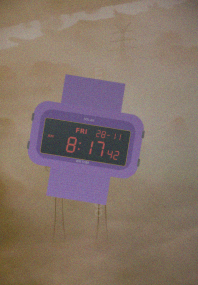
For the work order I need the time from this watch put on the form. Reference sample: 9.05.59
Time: 8.17.42
